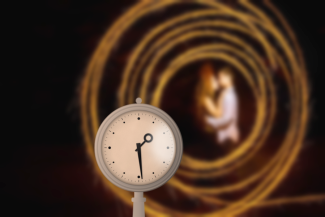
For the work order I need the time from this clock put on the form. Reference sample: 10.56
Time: 1.29
